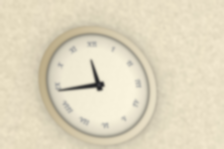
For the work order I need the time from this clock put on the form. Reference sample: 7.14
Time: 11.44
